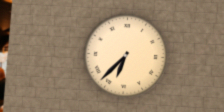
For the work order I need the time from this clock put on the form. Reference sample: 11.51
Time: 6.37
